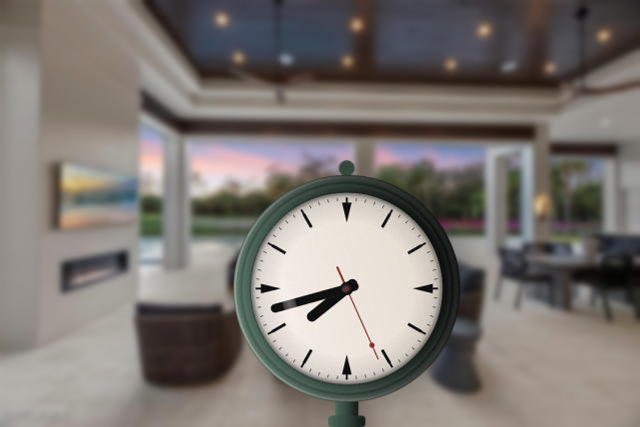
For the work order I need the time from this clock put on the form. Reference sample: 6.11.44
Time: 7.42.26
